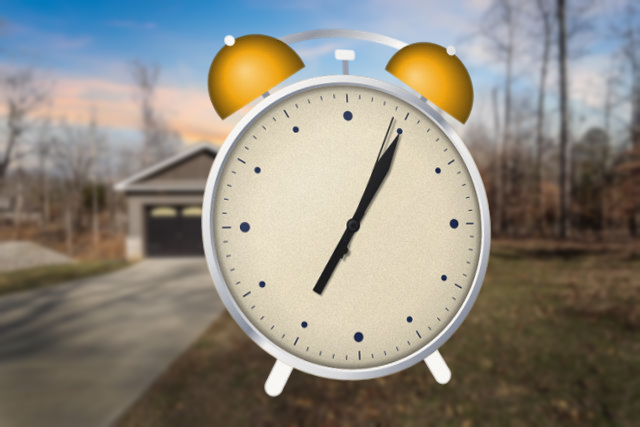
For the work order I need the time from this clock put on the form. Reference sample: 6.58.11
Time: 7.05.04
